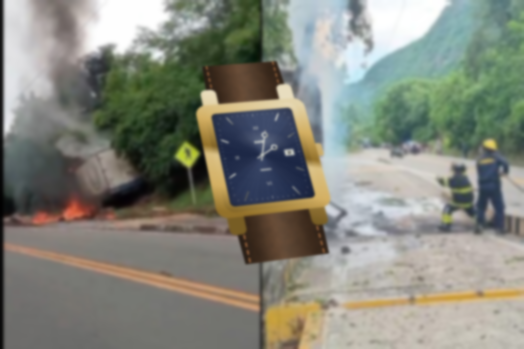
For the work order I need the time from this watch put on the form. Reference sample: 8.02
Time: 2.03
